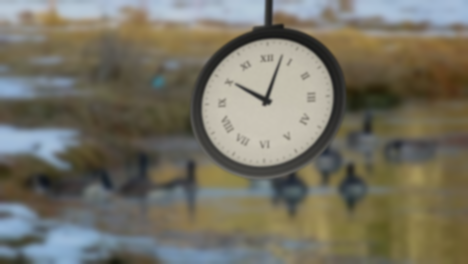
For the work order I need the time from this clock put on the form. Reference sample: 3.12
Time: 10.03
